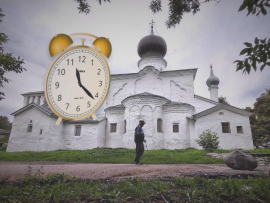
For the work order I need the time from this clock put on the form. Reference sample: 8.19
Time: 11.22
